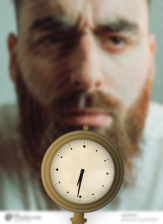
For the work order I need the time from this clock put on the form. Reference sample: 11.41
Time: 6.31
